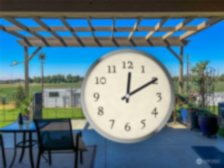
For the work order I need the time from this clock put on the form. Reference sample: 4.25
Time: 12.10
